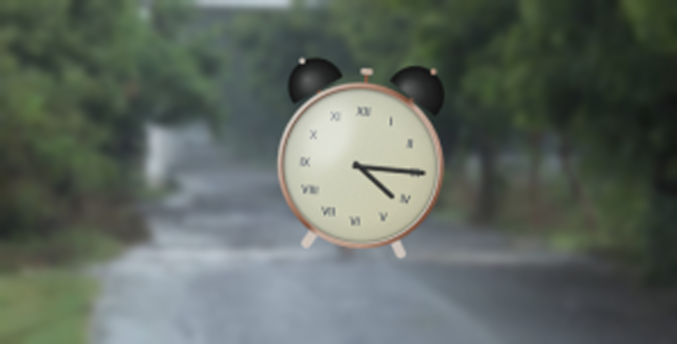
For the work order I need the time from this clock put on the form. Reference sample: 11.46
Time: 4.15
